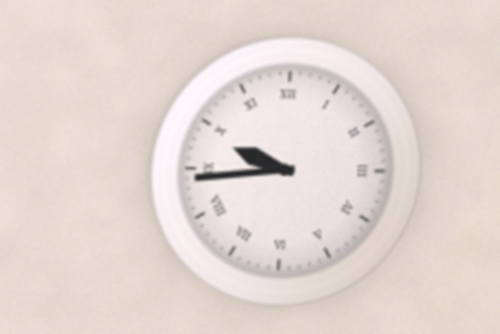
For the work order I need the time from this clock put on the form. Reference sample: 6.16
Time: 9.44
